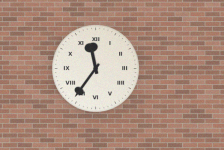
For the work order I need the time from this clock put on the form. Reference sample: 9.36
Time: 11.36
